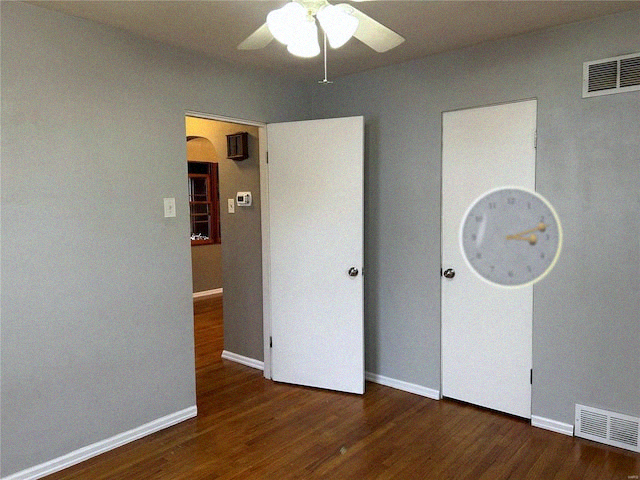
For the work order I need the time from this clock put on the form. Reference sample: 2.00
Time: 3.12
